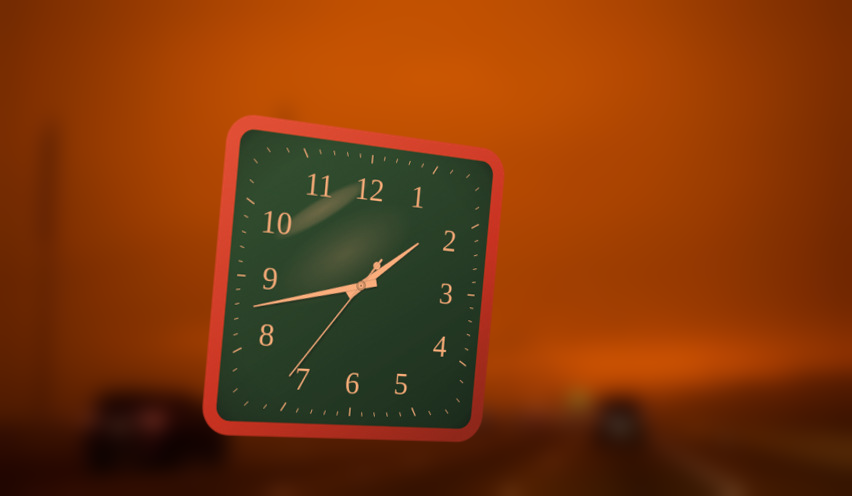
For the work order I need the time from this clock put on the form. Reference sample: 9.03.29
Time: 1.42.36
